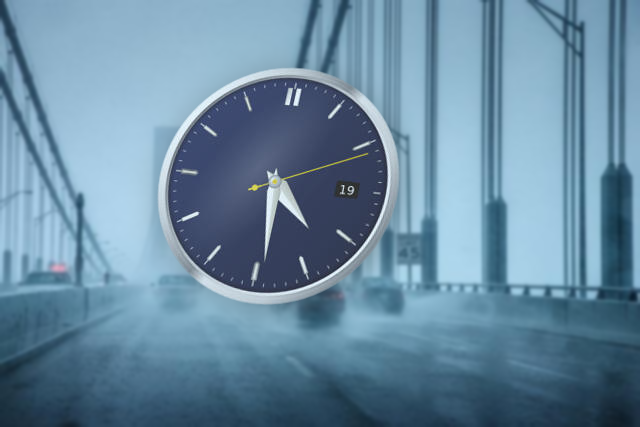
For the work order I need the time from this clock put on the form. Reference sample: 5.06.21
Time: 4.29.11
